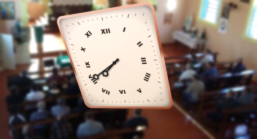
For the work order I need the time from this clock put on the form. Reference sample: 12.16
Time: 7.40
